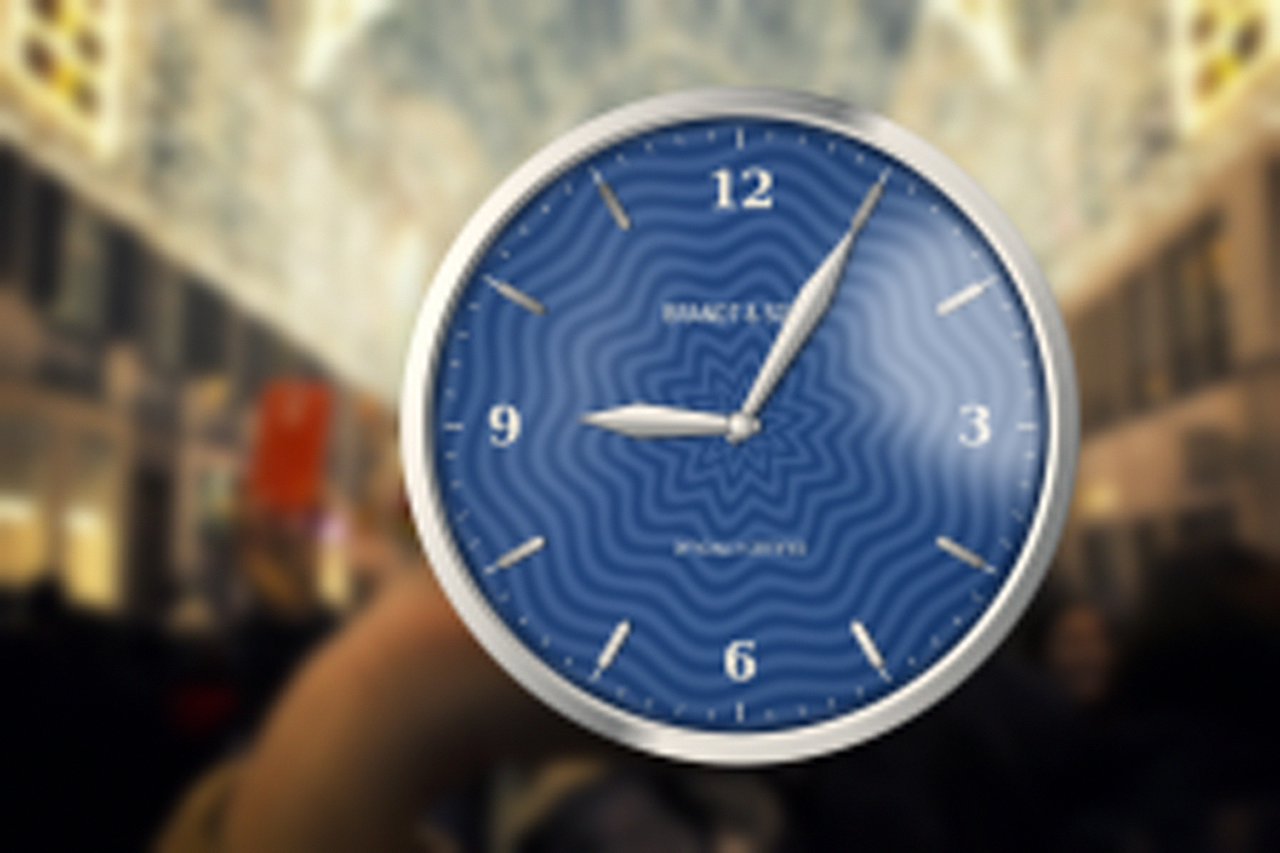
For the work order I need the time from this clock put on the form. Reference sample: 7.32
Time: 9.05
